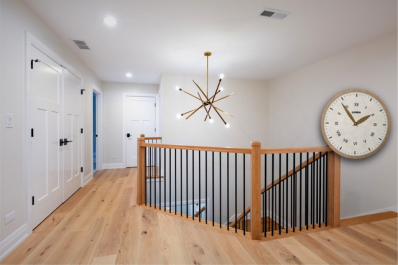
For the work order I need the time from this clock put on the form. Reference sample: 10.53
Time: 1.54
